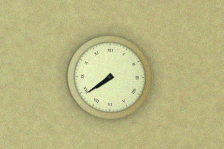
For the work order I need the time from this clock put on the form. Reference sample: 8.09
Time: 7.39
